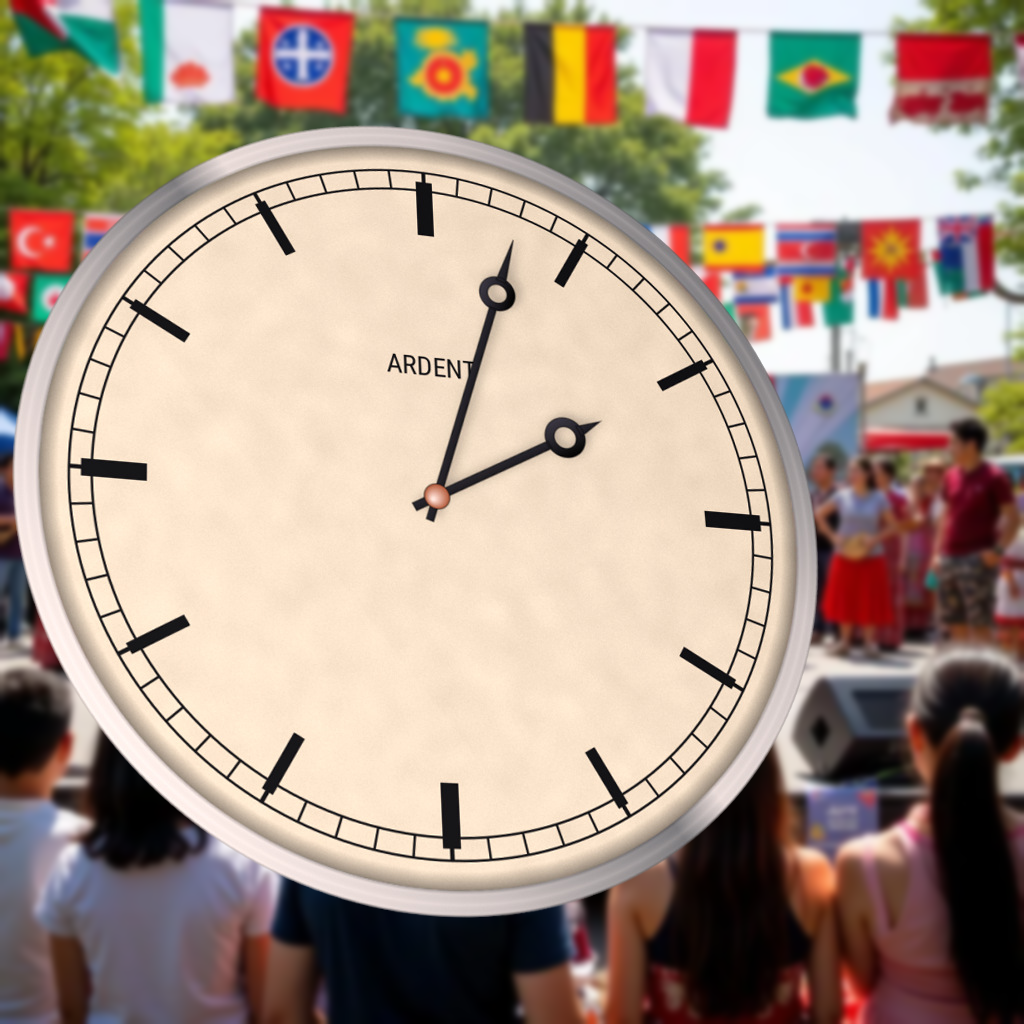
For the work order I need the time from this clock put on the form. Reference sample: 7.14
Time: 2.03
